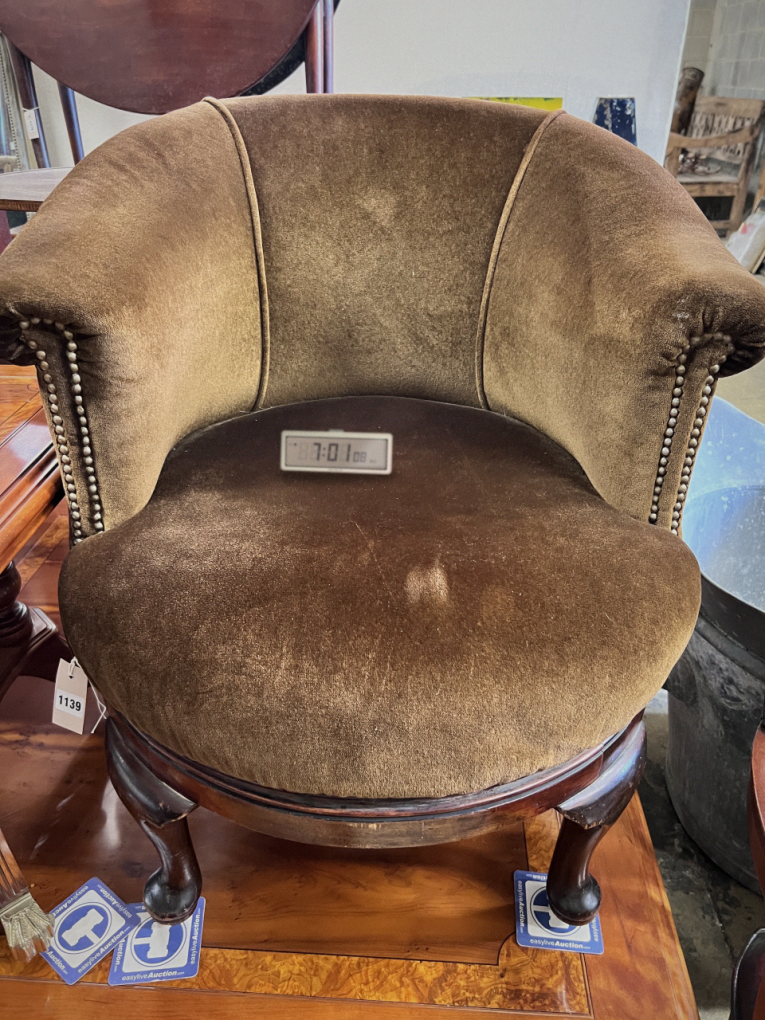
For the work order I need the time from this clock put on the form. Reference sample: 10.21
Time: 7.01
